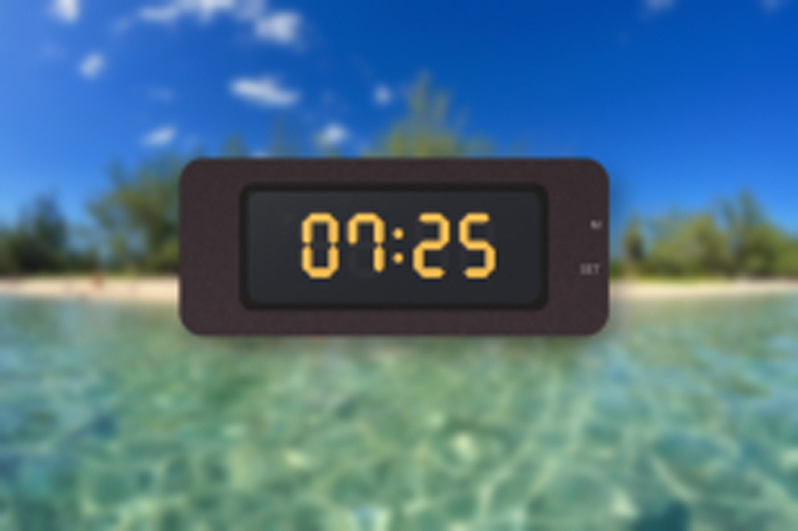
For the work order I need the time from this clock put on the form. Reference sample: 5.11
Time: 7.25
